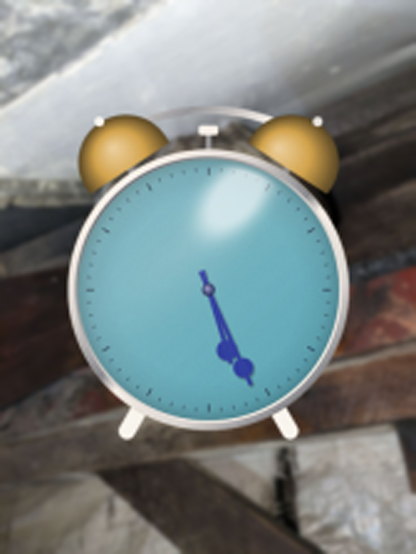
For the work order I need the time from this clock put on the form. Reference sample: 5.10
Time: 5.26
